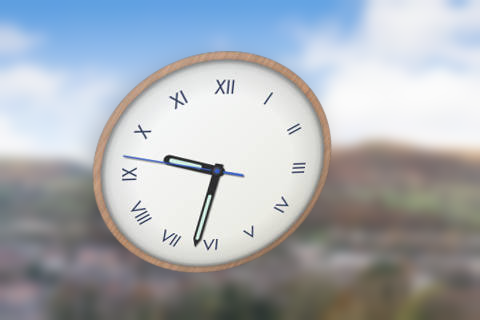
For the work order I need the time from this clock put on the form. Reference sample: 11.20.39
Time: 9.31.47
